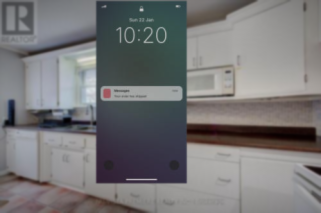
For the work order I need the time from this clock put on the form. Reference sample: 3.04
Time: 10.20
